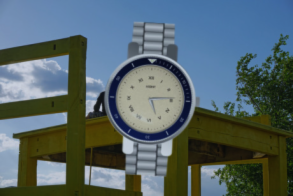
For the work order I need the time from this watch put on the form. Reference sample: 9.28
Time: 5.14
